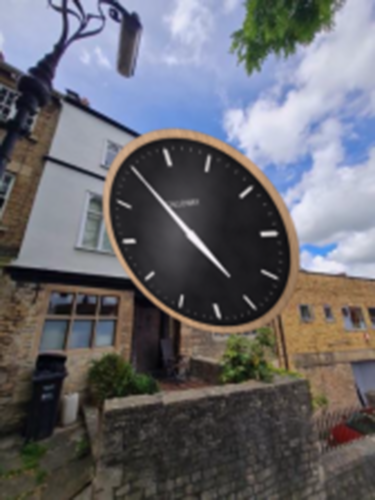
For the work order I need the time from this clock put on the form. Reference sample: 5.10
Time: 4.55
